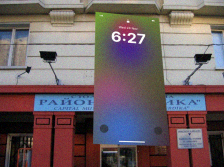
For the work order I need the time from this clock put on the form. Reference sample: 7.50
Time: 6.27
